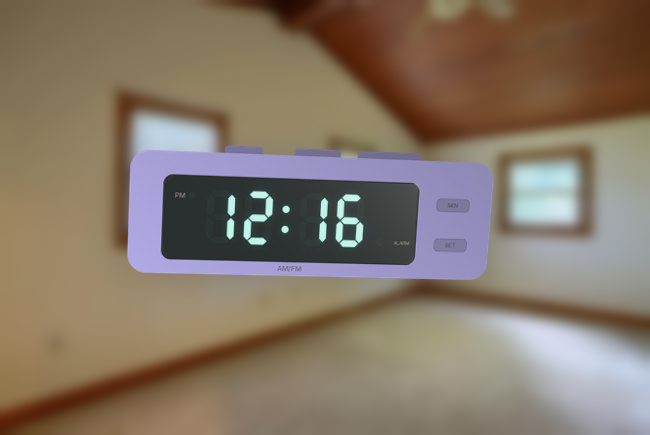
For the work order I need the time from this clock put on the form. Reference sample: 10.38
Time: 12.16
